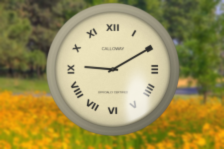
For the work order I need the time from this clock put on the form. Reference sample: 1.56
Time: 9.10
